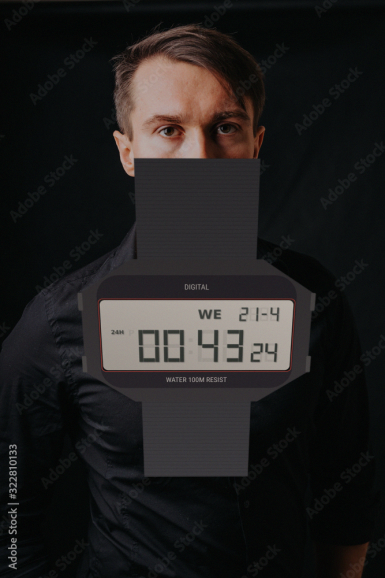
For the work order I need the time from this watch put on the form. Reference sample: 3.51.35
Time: 0.43.24
